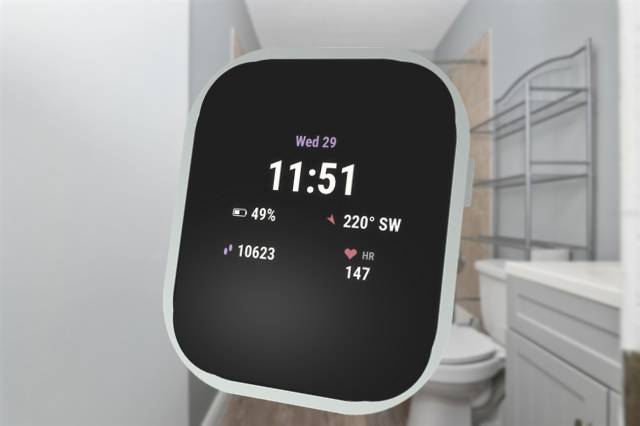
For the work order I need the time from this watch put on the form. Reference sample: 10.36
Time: 11.51
